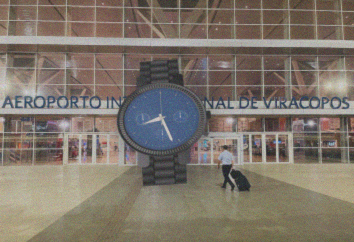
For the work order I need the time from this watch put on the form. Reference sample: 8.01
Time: 8.27
